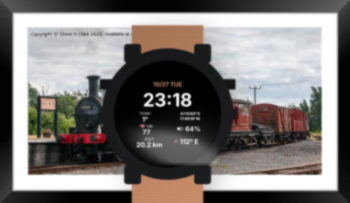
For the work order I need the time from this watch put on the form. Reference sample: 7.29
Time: 23.18
